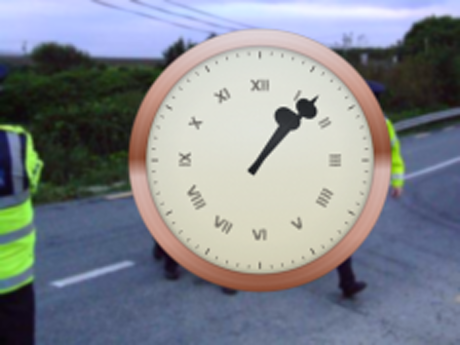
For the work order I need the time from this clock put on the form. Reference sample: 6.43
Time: 1.07
